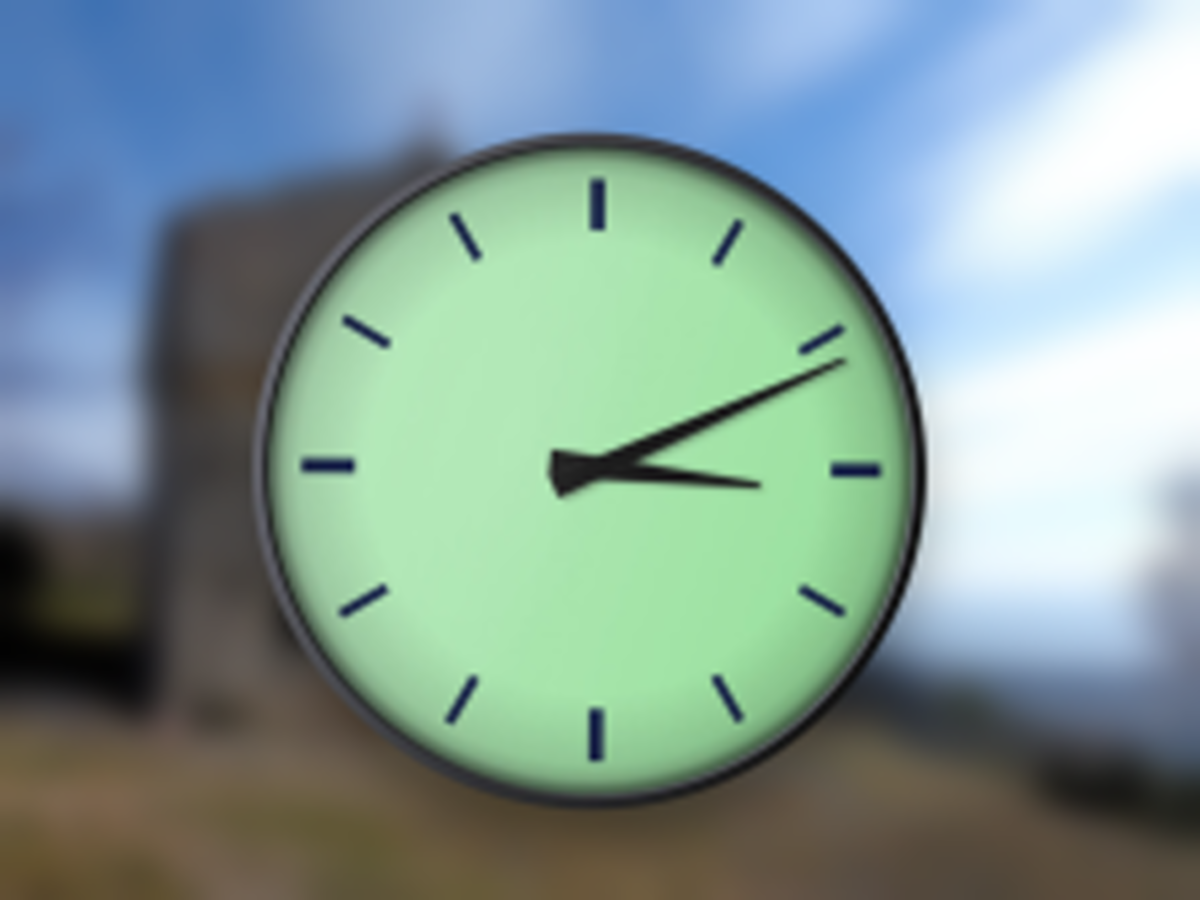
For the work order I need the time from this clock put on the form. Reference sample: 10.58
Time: 3.11
